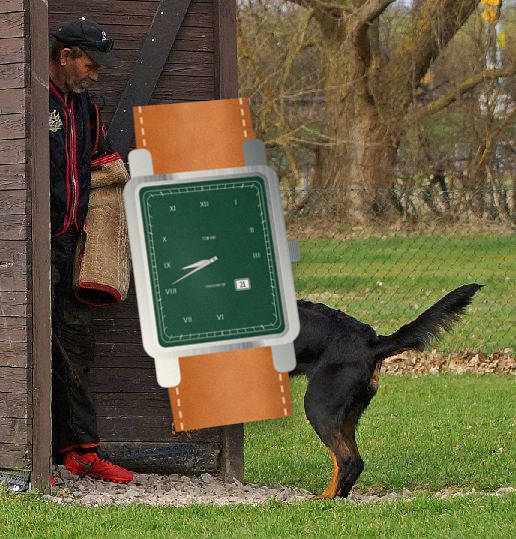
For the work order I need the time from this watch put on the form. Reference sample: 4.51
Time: 8.41
